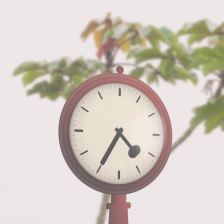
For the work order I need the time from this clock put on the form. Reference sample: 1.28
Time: 4.35
